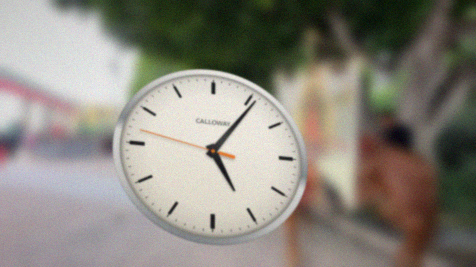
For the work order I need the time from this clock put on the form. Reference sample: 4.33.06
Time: 5.05.47
